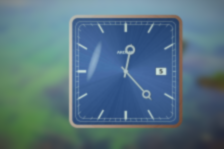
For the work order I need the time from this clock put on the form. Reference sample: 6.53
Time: 12.23
